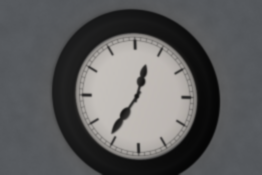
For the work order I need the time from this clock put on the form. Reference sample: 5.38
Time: 12.36
